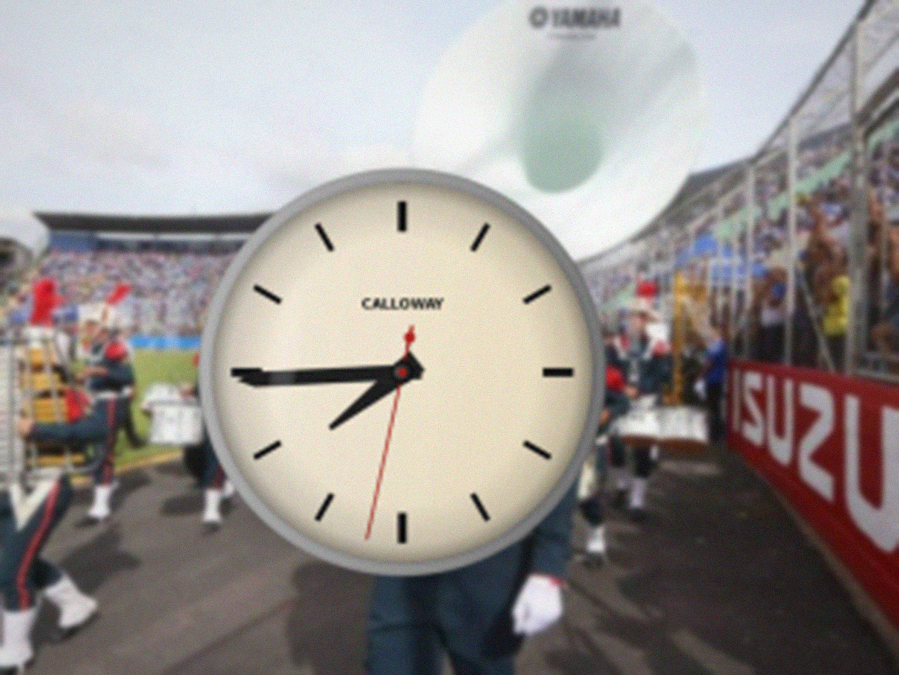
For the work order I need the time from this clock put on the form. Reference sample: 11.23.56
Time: 7.44.32
